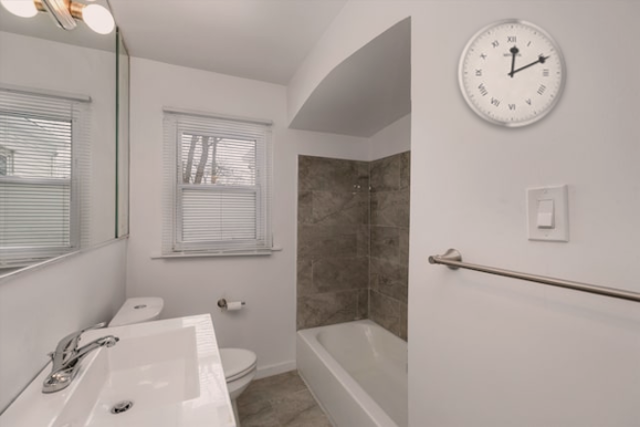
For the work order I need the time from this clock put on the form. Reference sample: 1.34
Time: 12.11
